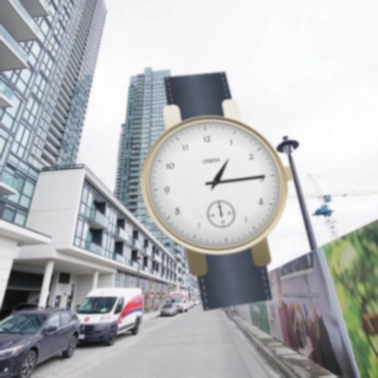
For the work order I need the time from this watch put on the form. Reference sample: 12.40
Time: 1.15
